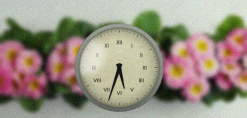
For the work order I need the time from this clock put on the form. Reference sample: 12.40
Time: 5.33
